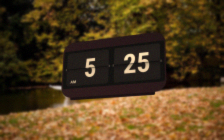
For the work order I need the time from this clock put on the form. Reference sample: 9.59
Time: 5.25
